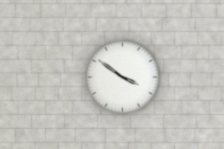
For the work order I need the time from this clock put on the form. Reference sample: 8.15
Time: 3.51
